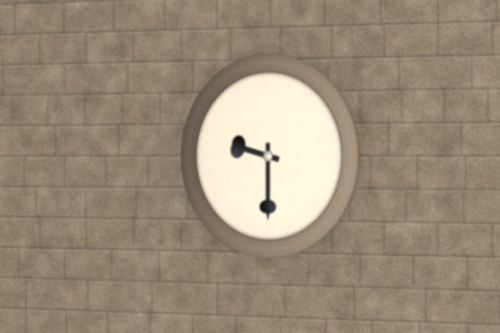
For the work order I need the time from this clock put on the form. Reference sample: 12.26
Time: 9.30
